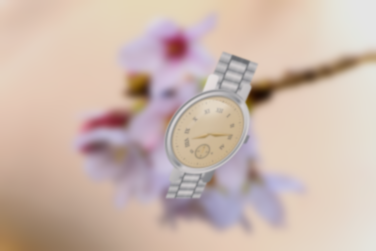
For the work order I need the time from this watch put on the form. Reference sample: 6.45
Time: 8.14
